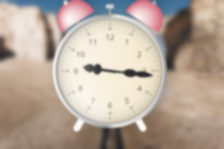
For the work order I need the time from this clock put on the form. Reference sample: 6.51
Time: 9.16
